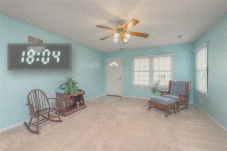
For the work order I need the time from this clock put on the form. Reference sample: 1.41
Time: 18.04
